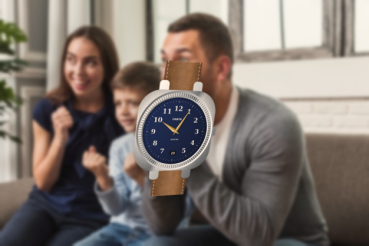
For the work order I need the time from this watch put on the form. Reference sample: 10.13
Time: 10.05
